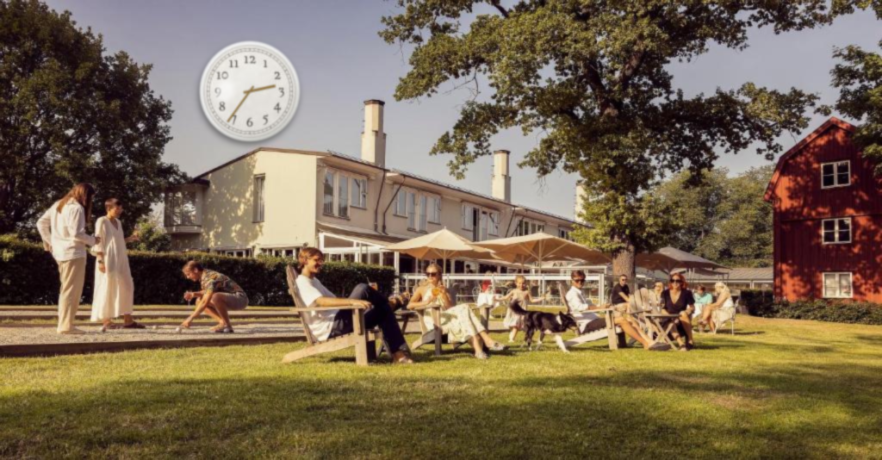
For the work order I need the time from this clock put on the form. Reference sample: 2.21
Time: 2.36
